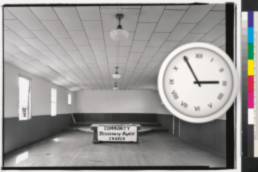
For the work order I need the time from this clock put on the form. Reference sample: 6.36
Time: 2.55
